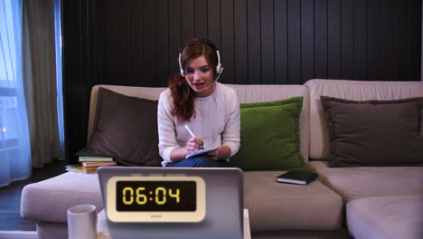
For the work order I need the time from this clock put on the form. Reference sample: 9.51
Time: 6.04
